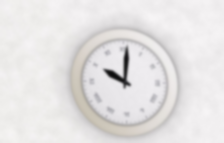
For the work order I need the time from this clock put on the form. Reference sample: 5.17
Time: 10.01
